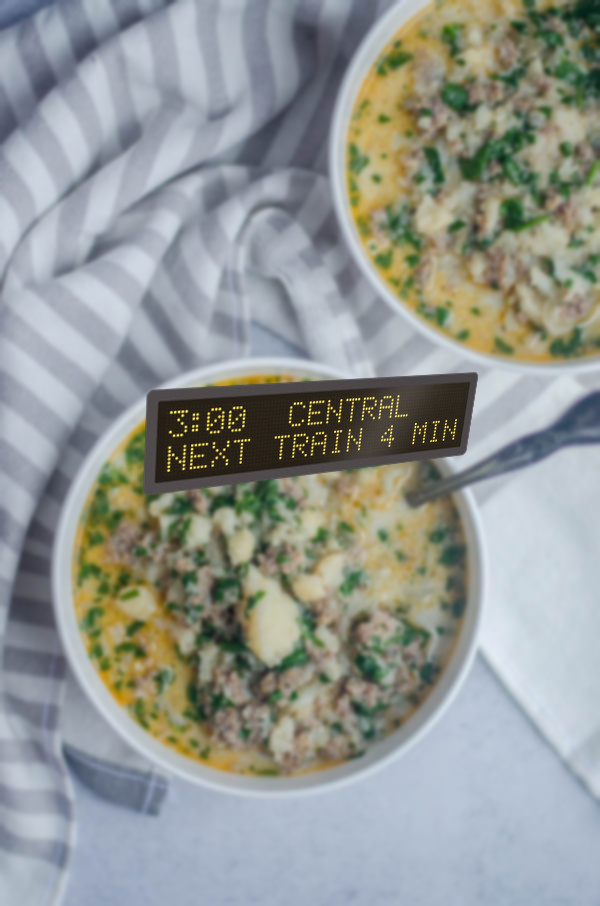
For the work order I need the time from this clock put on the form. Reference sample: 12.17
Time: 3.00
